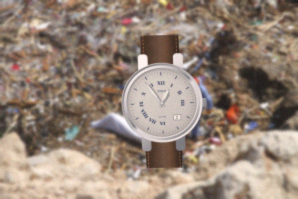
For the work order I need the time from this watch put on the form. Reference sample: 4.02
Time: 12.54
